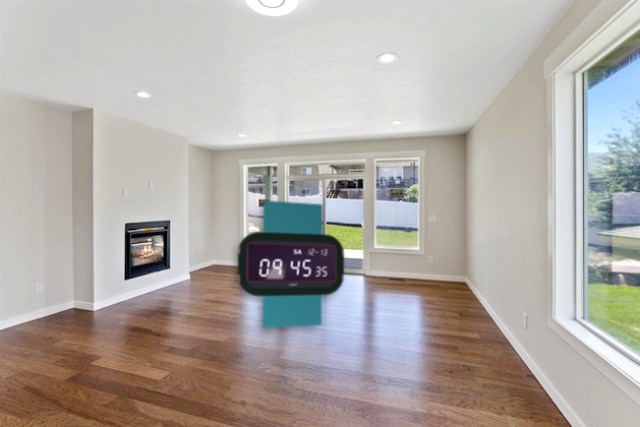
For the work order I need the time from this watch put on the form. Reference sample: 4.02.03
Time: 9.45.35
